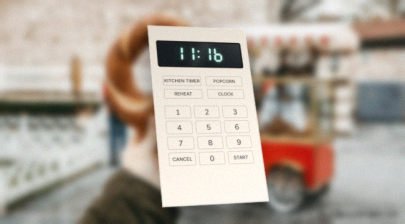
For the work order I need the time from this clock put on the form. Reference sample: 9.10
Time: 11.16
